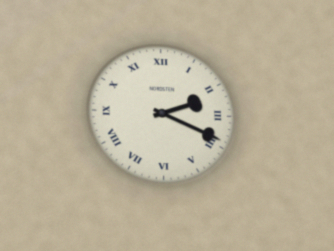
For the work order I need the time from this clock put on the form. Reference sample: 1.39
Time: 2.19
